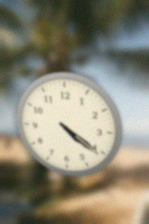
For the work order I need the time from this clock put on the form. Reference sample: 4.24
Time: 4.21
